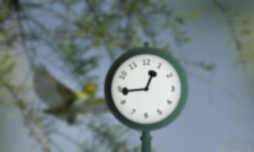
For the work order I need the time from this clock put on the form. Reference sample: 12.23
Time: 12.44
